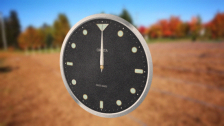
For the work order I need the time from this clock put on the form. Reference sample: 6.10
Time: 12.00
